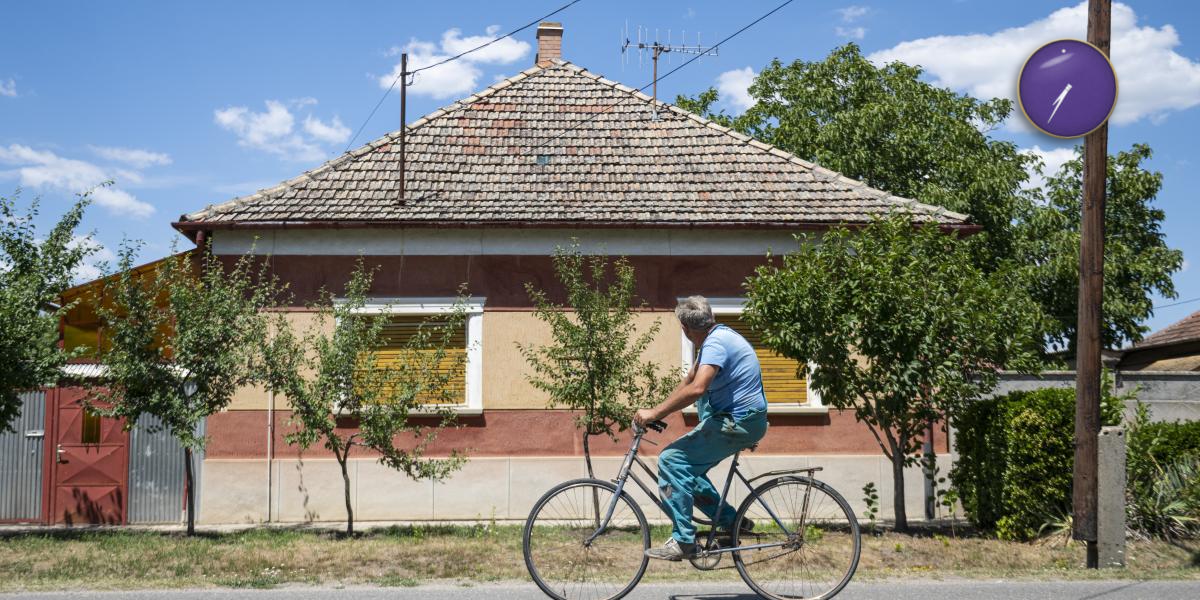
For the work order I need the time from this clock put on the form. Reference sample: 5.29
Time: 7.36
